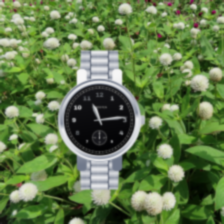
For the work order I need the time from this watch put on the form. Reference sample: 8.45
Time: 11.14
